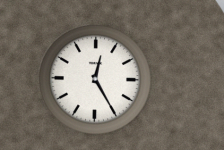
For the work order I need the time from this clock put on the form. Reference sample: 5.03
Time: 12.25
